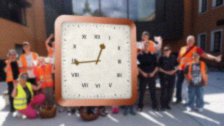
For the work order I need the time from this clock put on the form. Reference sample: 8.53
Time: 12.44
